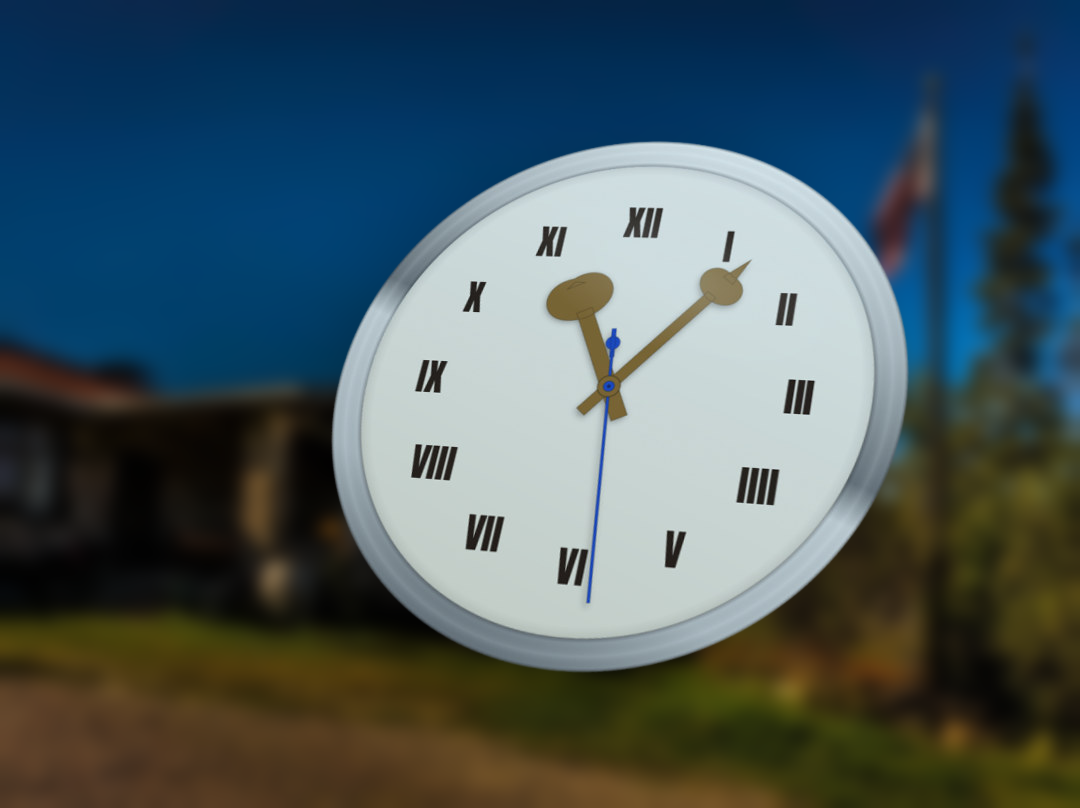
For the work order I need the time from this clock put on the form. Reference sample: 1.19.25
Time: 11.06.29
